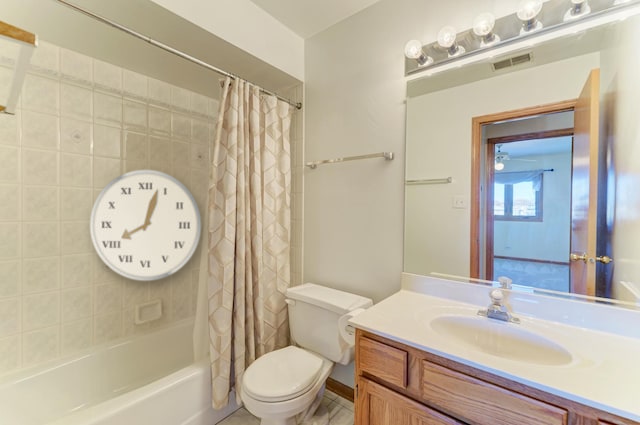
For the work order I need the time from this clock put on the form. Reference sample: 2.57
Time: 8.03
